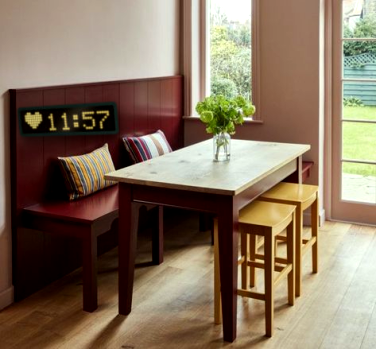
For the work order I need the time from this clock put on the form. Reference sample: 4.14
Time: 11.57
